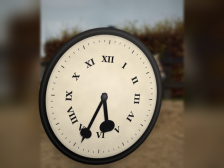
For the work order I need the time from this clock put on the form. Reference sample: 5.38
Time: 5.34
